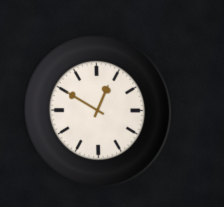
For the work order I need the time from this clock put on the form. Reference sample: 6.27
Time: 12.50
